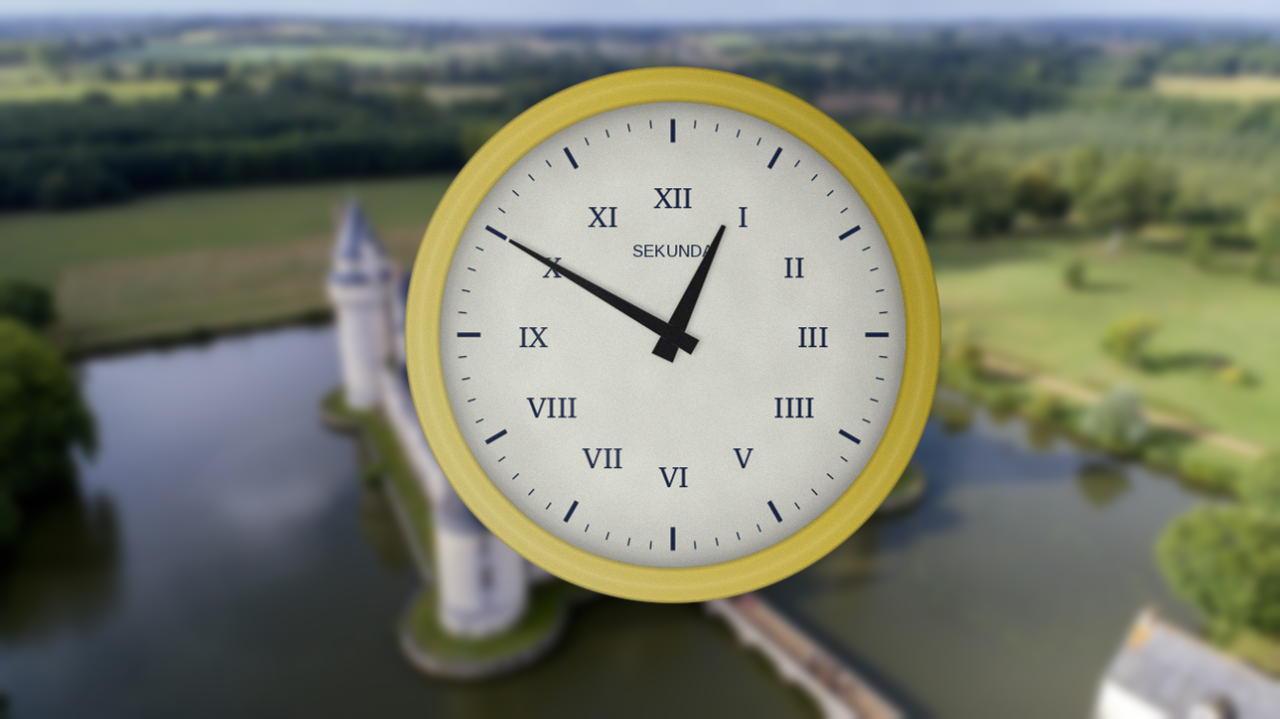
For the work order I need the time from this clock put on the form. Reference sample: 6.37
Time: 12.50
